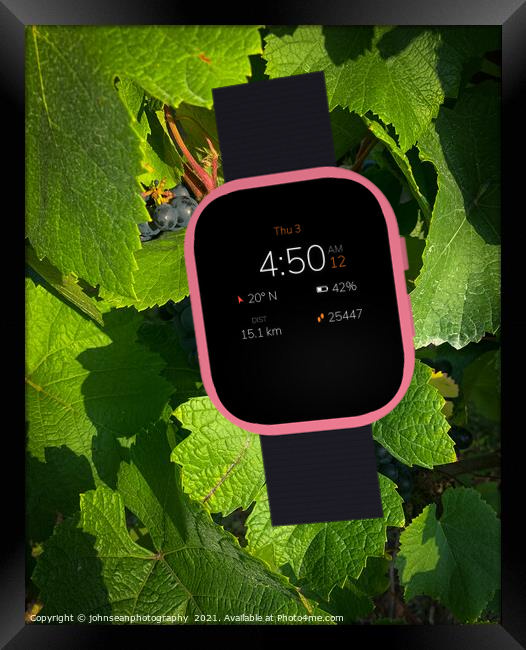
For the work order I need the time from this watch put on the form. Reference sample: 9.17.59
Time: 4.50.12
